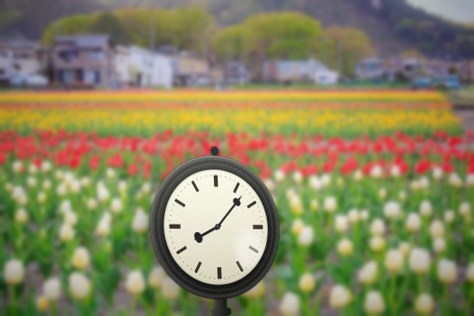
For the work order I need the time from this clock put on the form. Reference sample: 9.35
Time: 8.07
